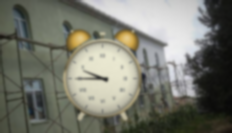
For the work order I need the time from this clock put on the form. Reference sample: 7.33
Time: 9.45
